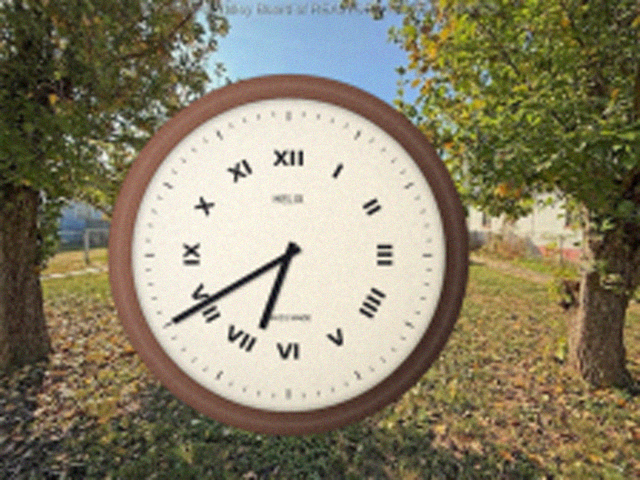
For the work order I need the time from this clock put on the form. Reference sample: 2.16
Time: 6.40
